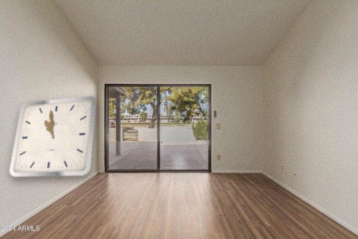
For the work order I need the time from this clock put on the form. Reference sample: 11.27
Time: 10.58
